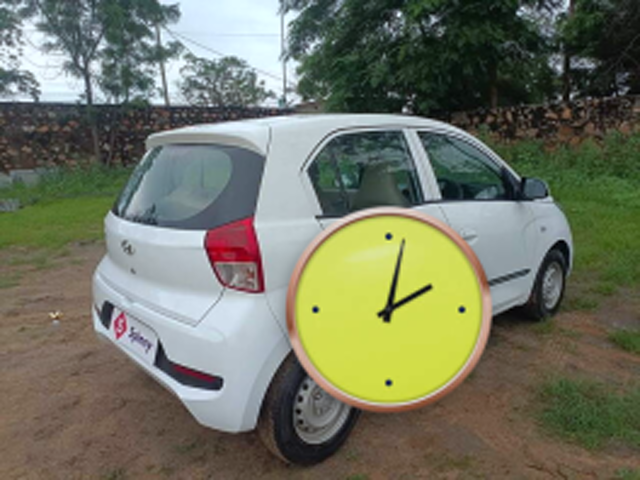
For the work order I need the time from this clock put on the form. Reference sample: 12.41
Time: 2.02
